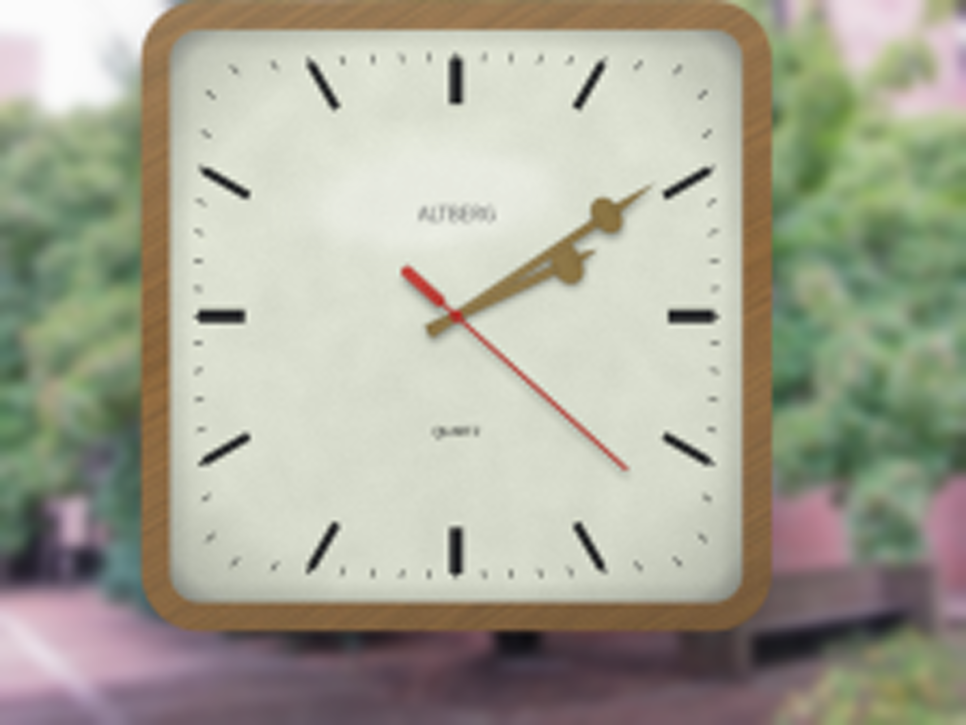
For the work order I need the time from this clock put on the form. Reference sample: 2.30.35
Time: 2.09.22
